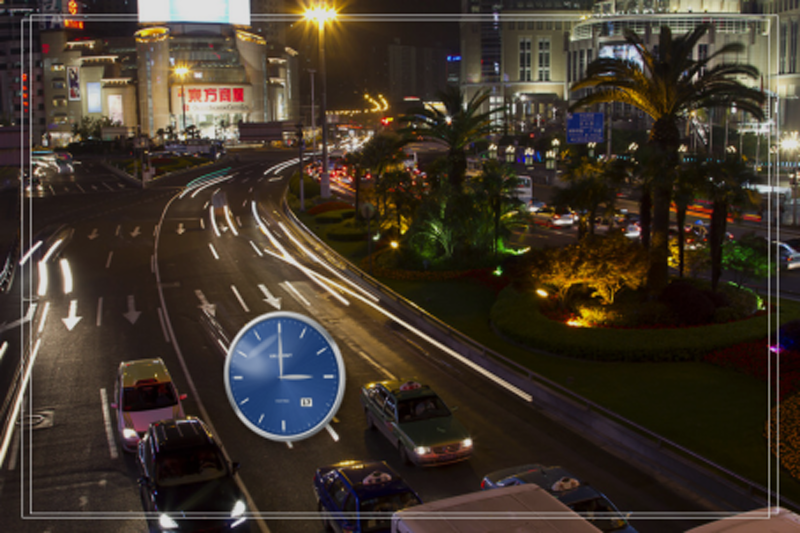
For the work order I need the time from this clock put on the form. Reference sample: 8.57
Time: 3.00
